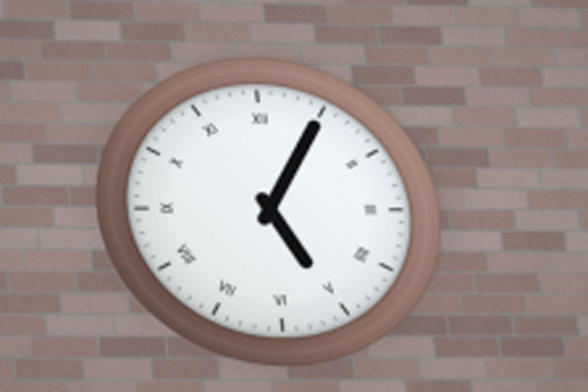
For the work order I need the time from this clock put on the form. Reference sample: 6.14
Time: 5.05
